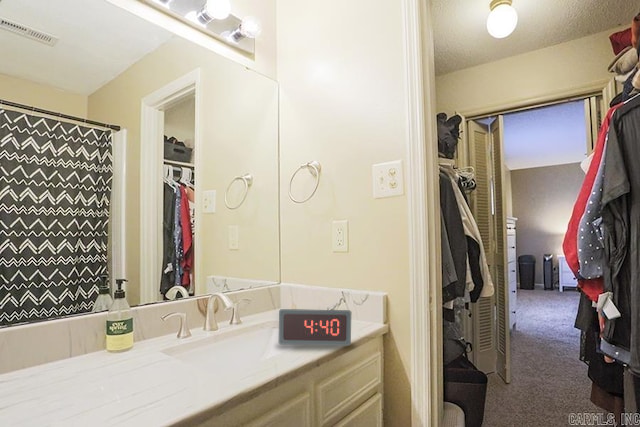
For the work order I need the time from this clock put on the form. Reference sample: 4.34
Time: 4.40
